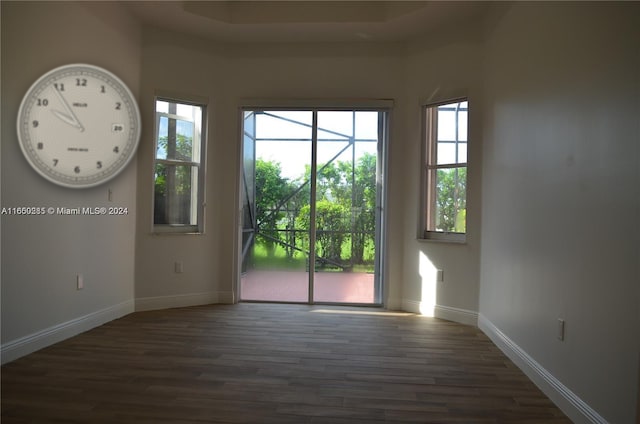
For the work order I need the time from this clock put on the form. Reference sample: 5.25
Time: 9.54
